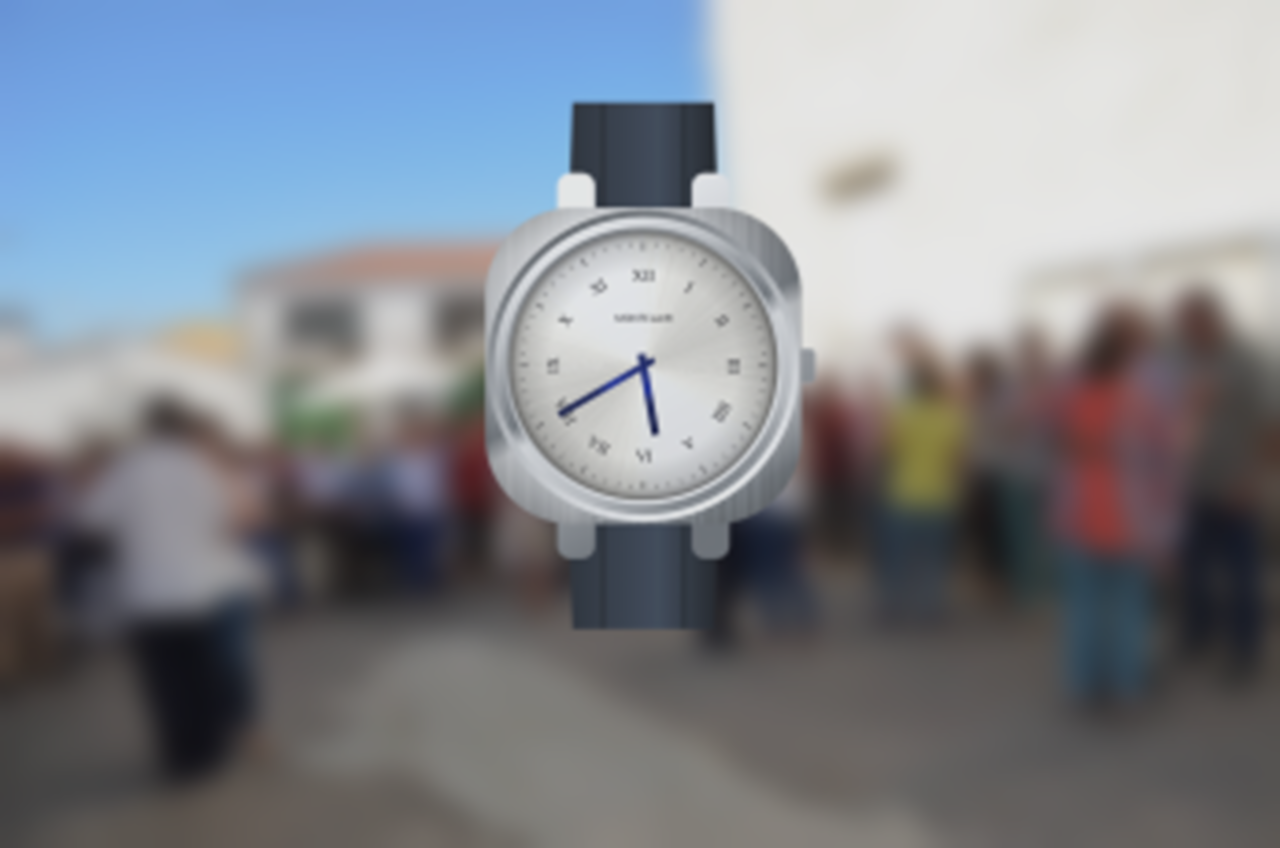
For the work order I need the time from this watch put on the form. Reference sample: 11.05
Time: 5.40
